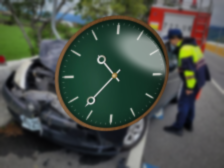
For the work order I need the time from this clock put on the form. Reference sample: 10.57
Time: 10.37
